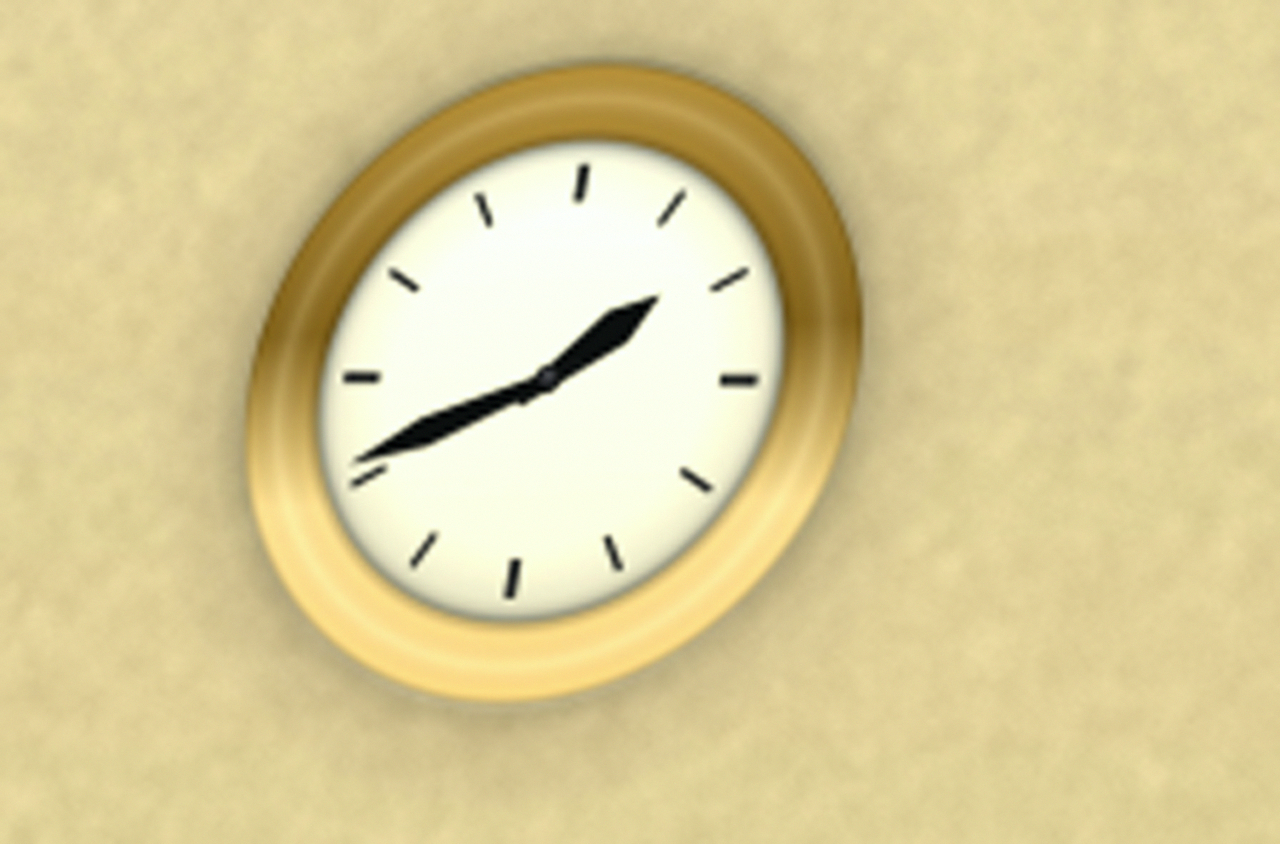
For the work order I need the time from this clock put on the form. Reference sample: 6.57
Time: 1.41
